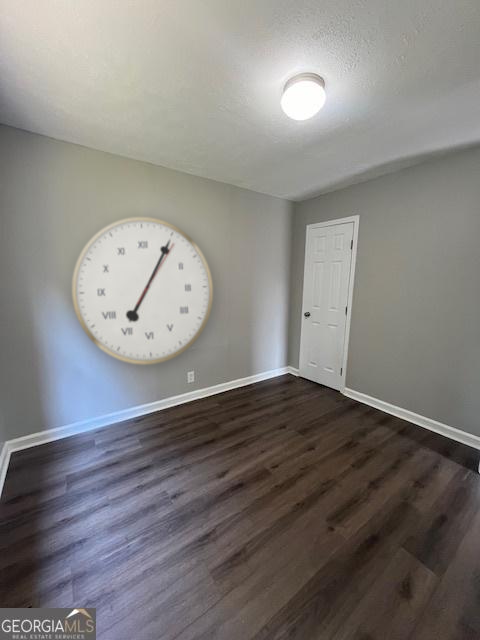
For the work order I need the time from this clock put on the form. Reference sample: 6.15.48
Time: 7.05.06
